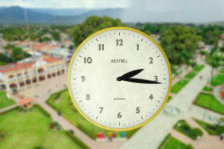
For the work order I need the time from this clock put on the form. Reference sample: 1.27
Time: 2.16
